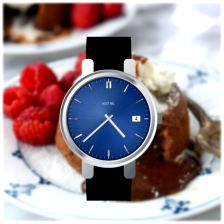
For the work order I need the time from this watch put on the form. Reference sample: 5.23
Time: 4.38
